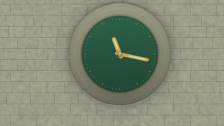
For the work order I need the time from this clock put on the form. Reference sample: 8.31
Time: 11.17
